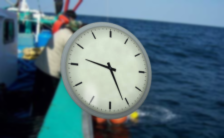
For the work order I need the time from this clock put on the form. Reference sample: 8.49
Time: 9.26
